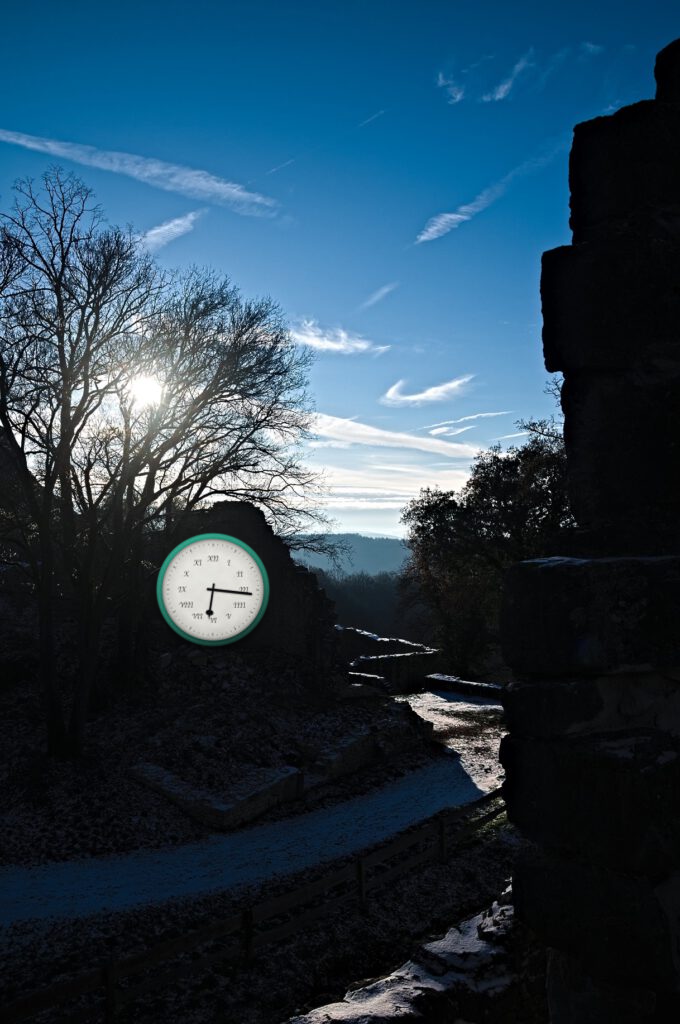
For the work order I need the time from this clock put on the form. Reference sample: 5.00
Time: 6.16
